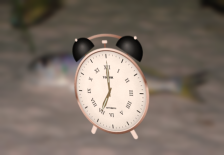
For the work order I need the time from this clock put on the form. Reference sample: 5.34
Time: 7.00
